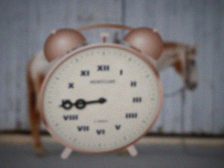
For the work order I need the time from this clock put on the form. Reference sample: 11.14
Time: 8.44
